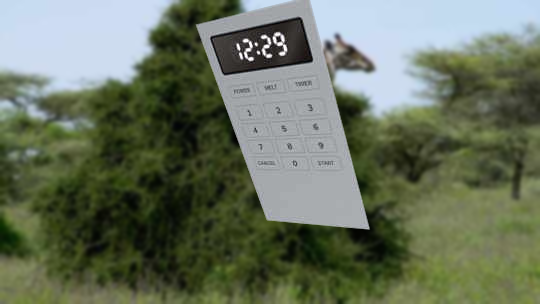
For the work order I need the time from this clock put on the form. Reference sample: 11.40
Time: 12.29
